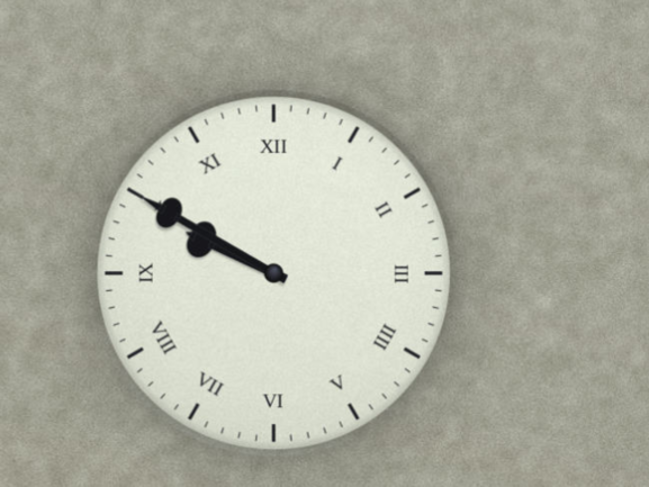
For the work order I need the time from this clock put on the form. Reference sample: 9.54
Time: 9.50
